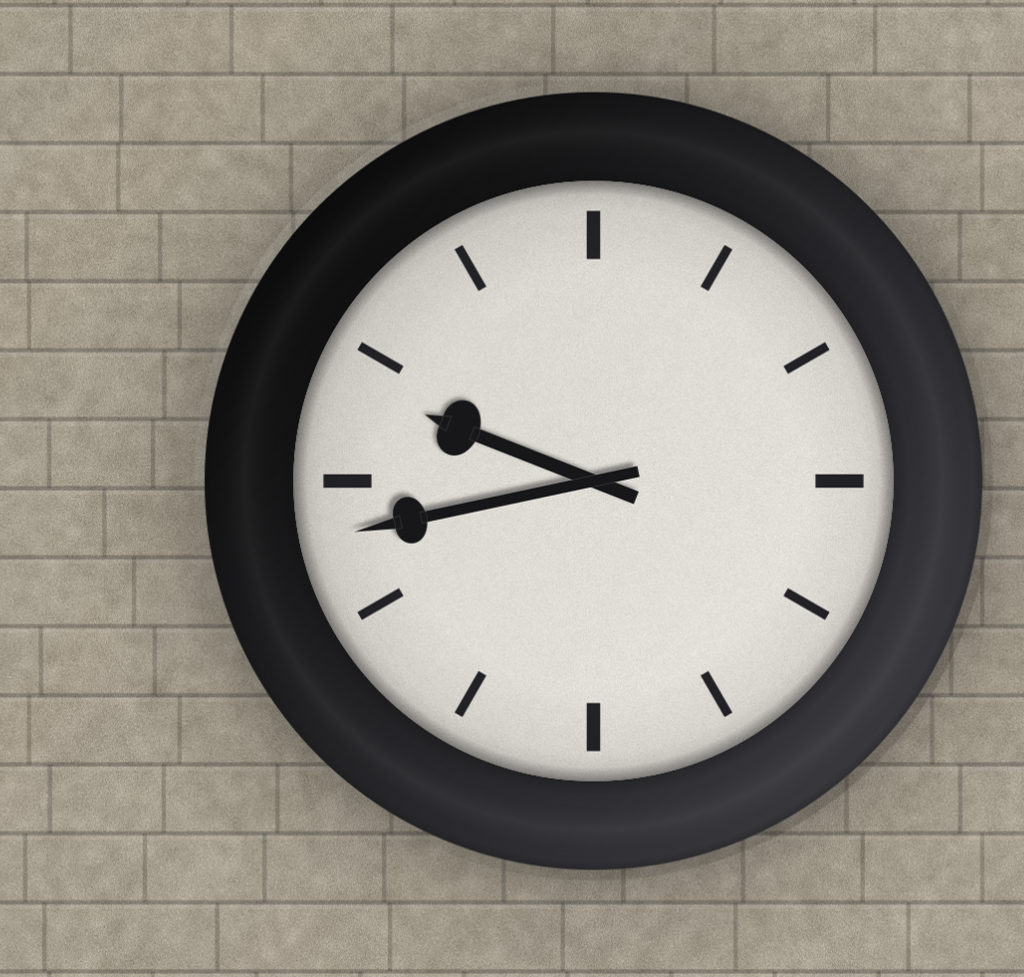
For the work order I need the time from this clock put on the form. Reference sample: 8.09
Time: 9.43
